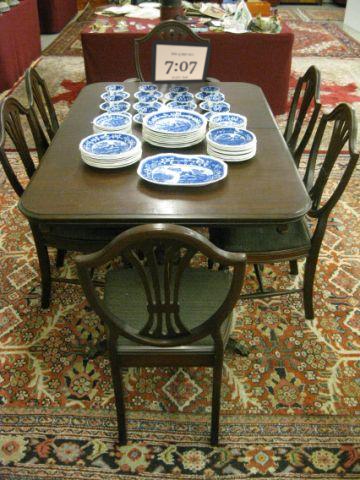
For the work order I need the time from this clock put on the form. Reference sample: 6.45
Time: 7.07
